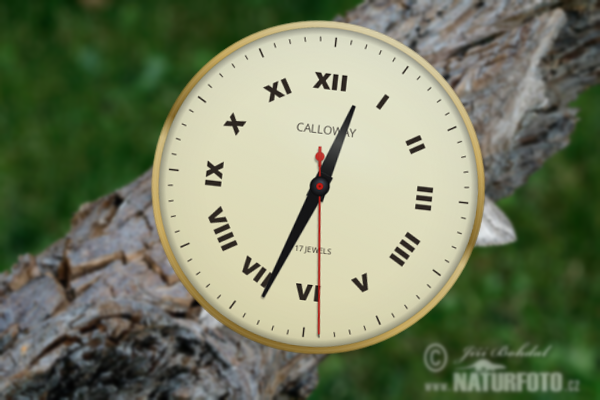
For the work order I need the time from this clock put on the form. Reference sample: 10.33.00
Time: 12.33.29
